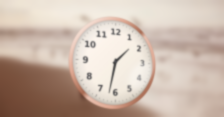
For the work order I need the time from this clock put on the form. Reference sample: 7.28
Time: 1.32
